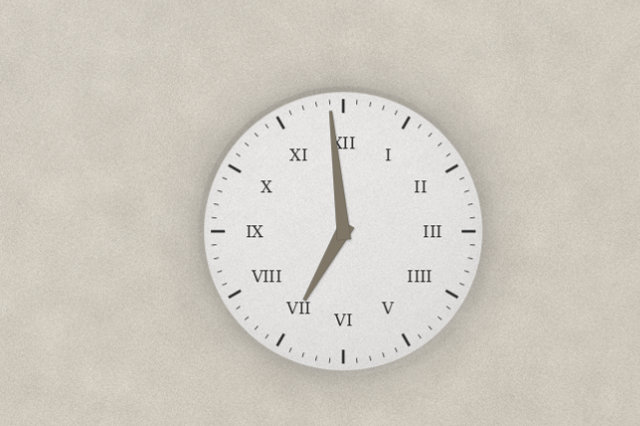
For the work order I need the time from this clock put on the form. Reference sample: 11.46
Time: 6.59
